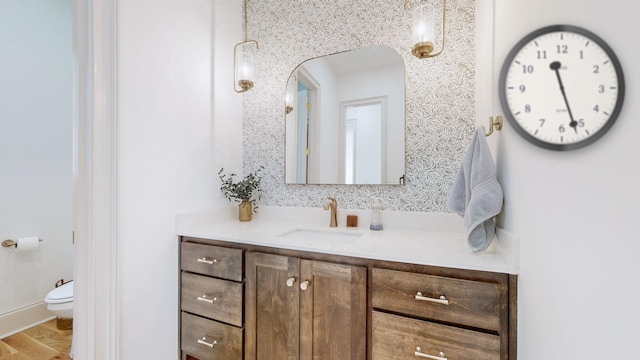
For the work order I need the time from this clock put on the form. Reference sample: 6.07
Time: 11.27
